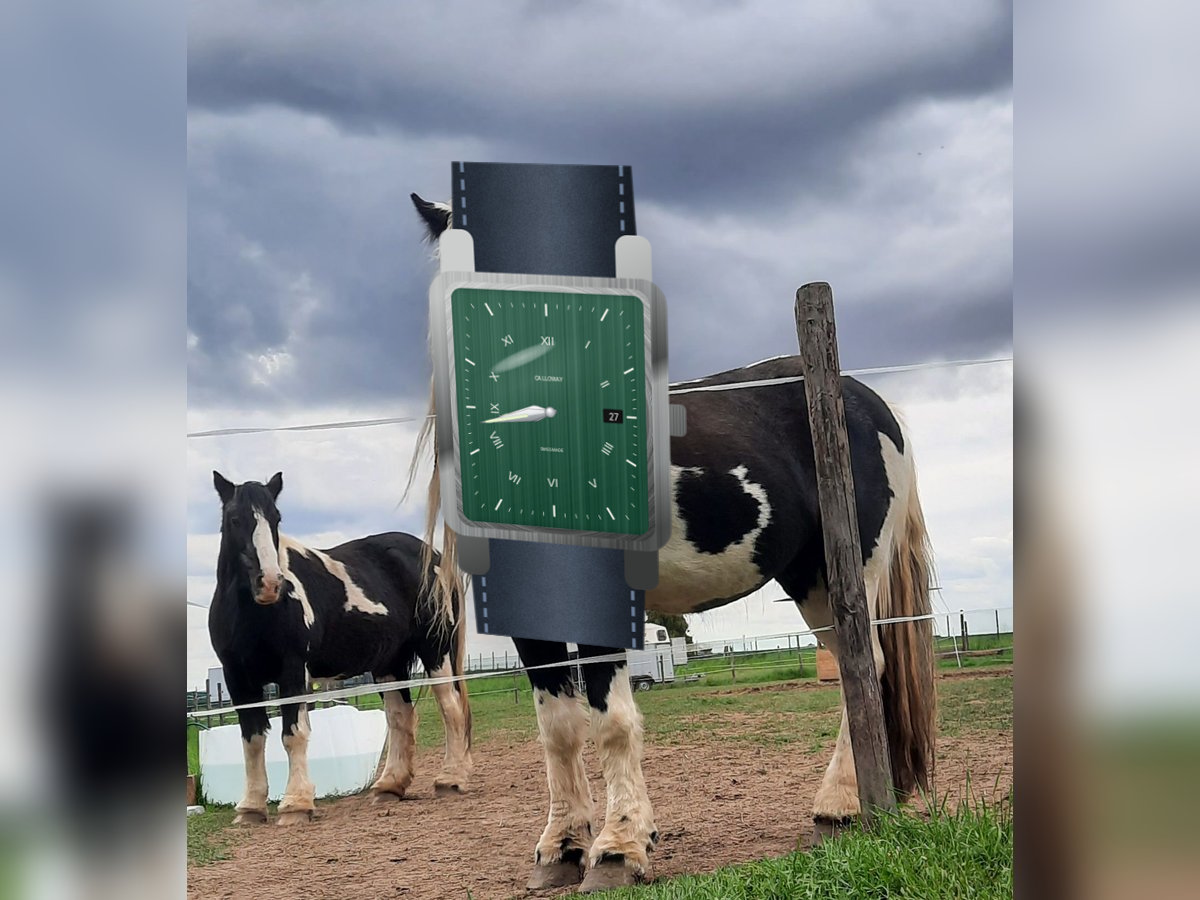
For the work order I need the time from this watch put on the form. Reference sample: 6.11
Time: 8.43
